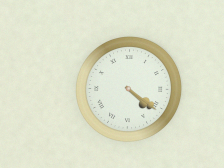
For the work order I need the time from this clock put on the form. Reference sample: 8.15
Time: 4.21
